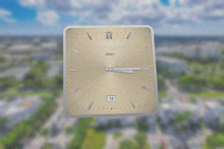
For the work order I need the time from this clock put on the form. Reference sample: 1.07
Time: 3.15
